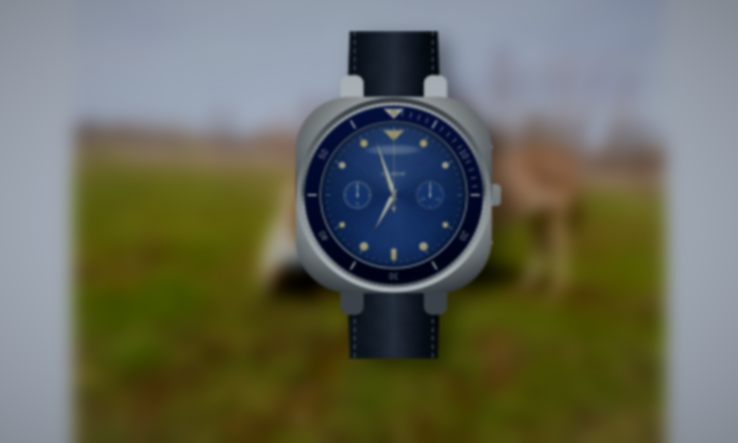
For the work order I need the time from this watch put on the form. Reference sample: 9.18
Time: 6.57
